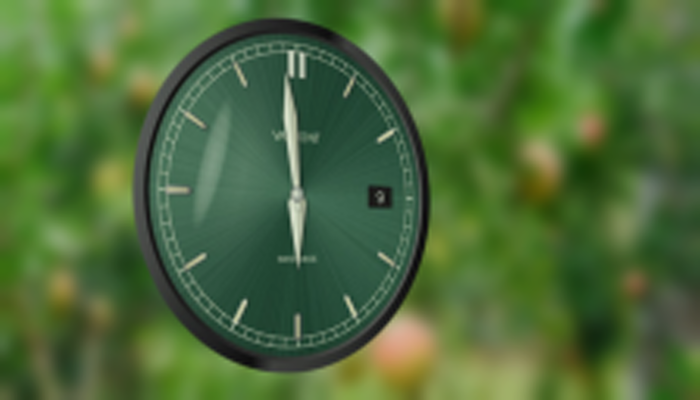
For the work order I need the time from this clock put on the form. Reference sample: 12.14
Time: 5.59
